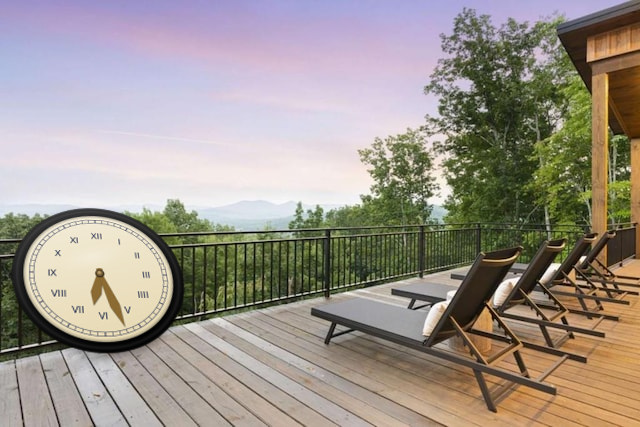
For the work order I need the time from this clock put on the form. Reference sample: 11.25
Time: 6.27
